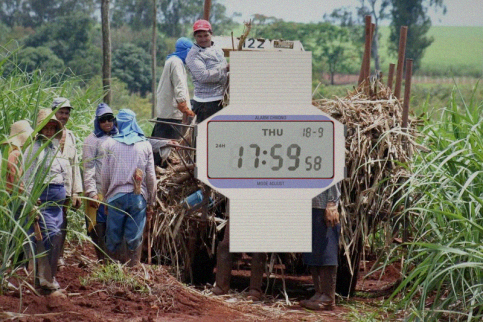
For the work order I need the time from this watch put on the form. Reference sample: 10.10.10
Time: 17.59.58
